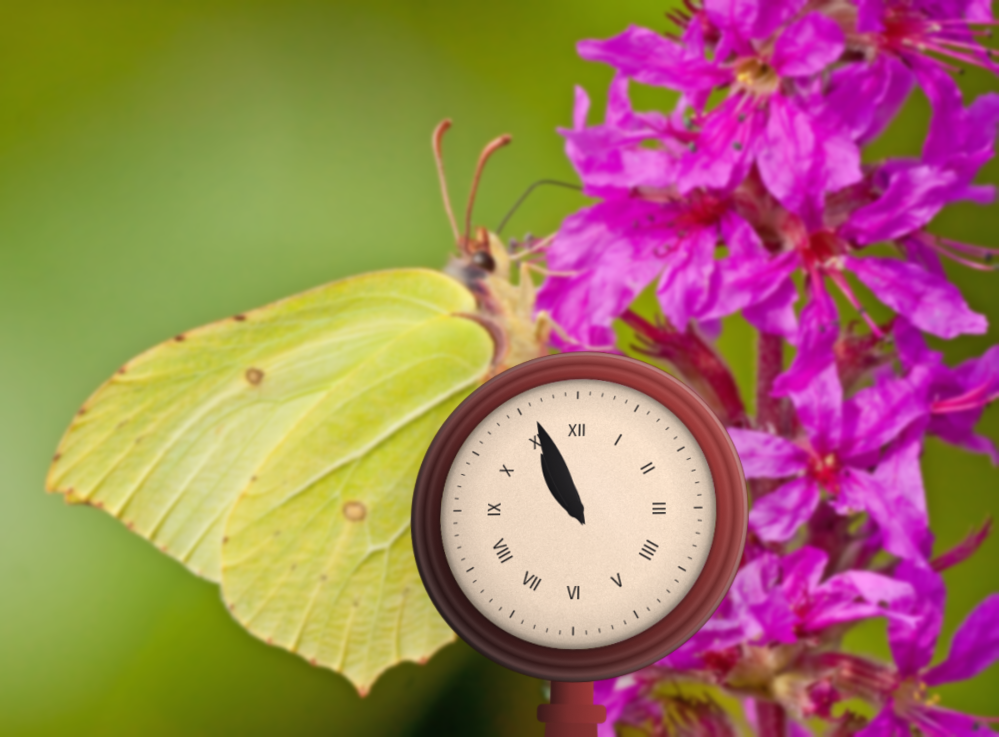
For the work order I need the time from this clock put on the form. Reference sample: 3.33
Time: 10.56
